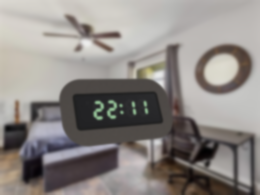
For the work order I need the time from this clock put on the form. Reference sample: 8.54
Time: 22.11
